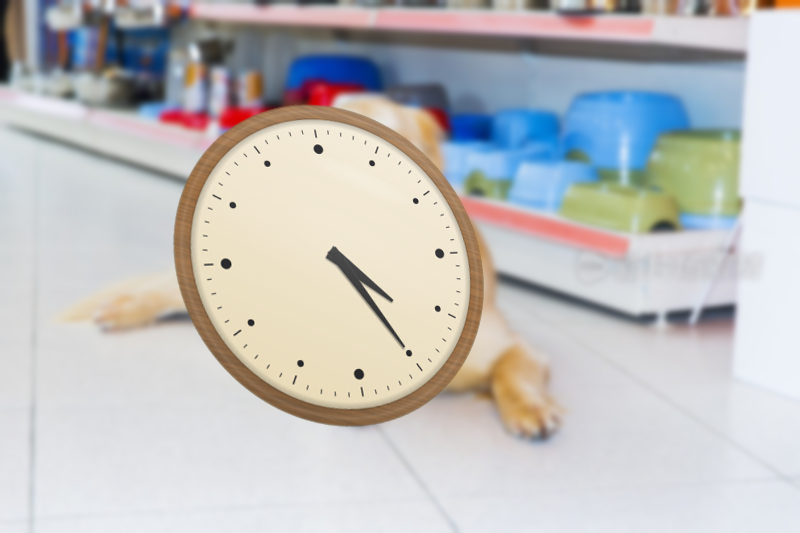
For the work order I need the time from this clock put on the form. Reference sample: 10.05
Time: 4.25
